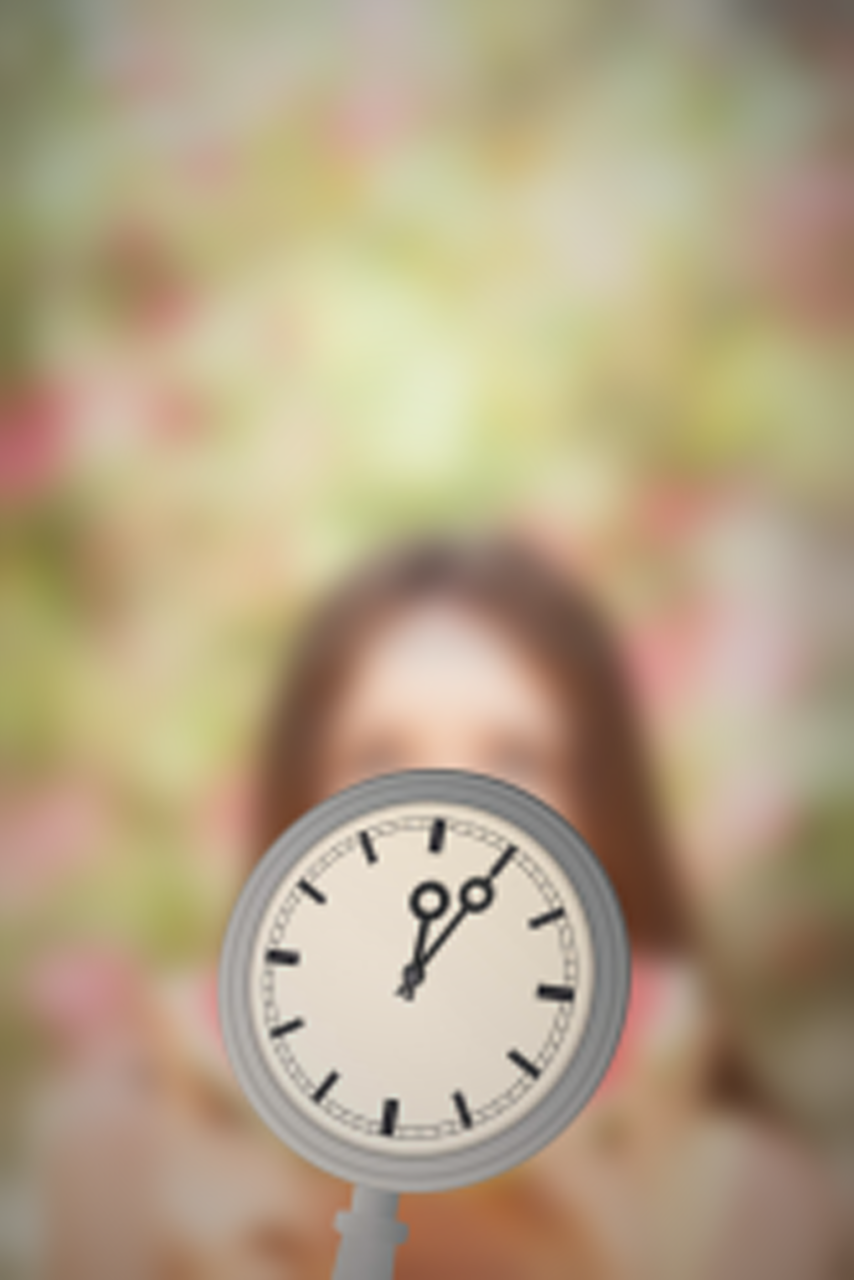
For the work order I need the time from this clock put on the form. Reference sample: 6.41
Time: 12.05
